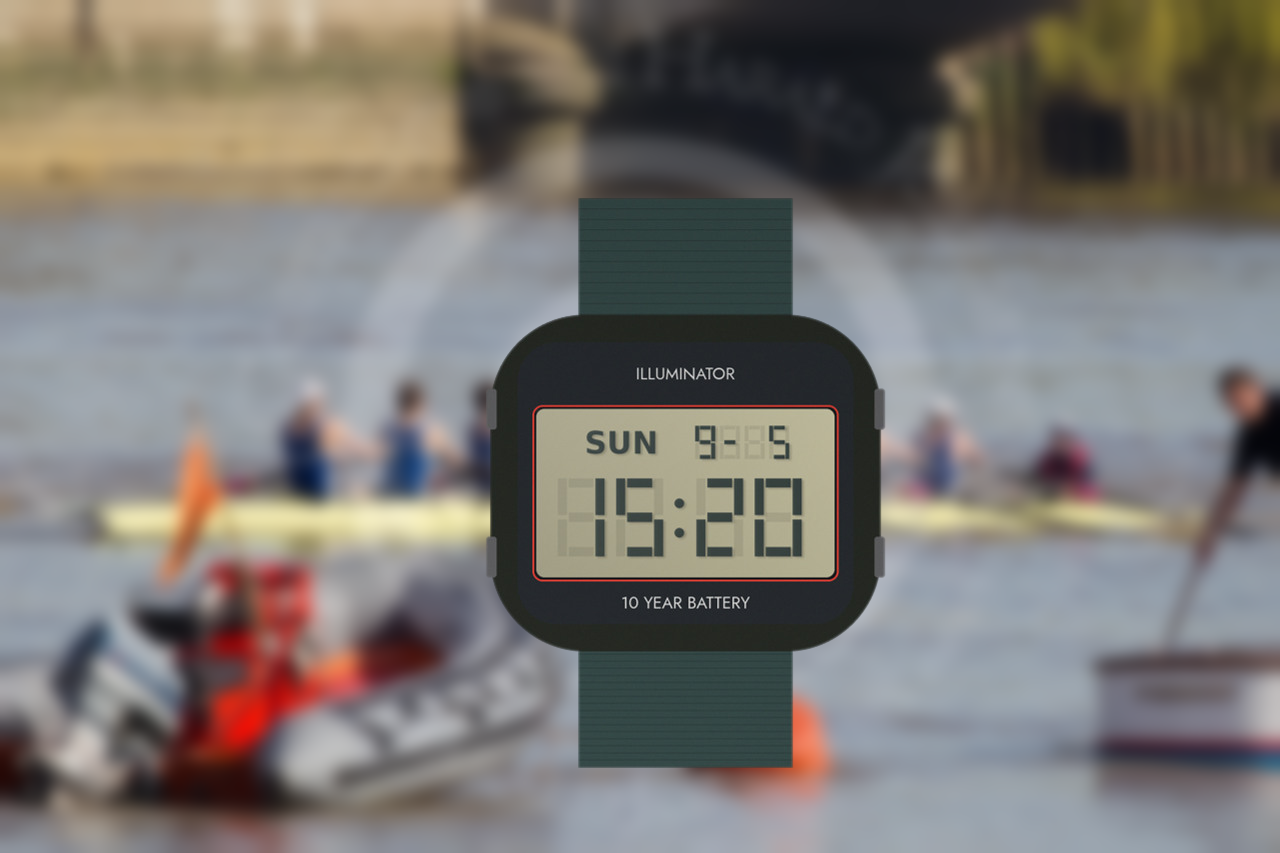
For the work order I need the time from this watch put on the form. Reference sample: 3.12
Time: 15.20
